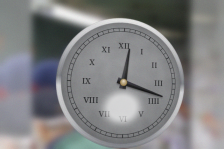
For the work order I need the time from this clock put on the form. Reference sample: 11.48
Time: 12.18
